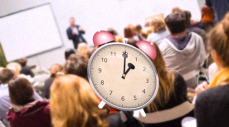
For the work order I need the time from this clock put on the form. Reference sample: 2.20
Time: 1.00
